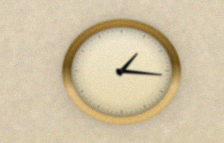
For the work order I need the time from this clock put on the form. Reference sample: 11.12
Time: 1.16
